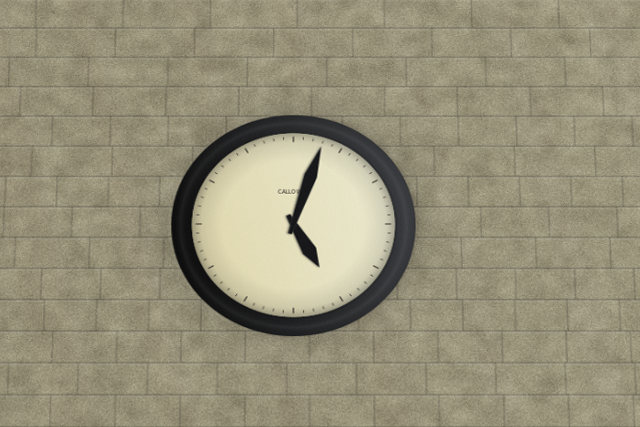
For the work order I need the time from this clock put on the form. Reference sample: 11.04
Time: 5.03
